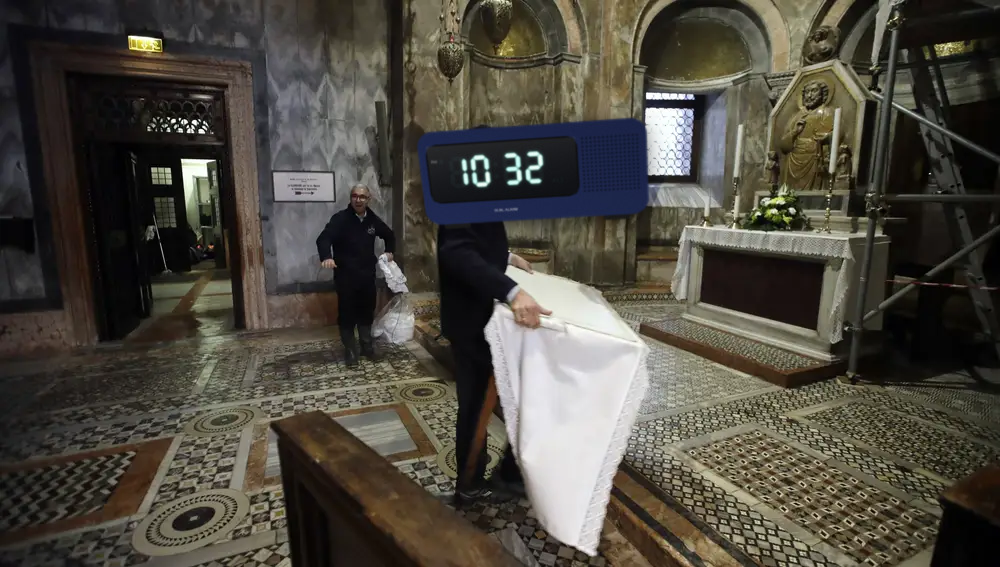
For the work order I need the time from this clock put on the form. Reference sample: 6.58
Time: 10.32
